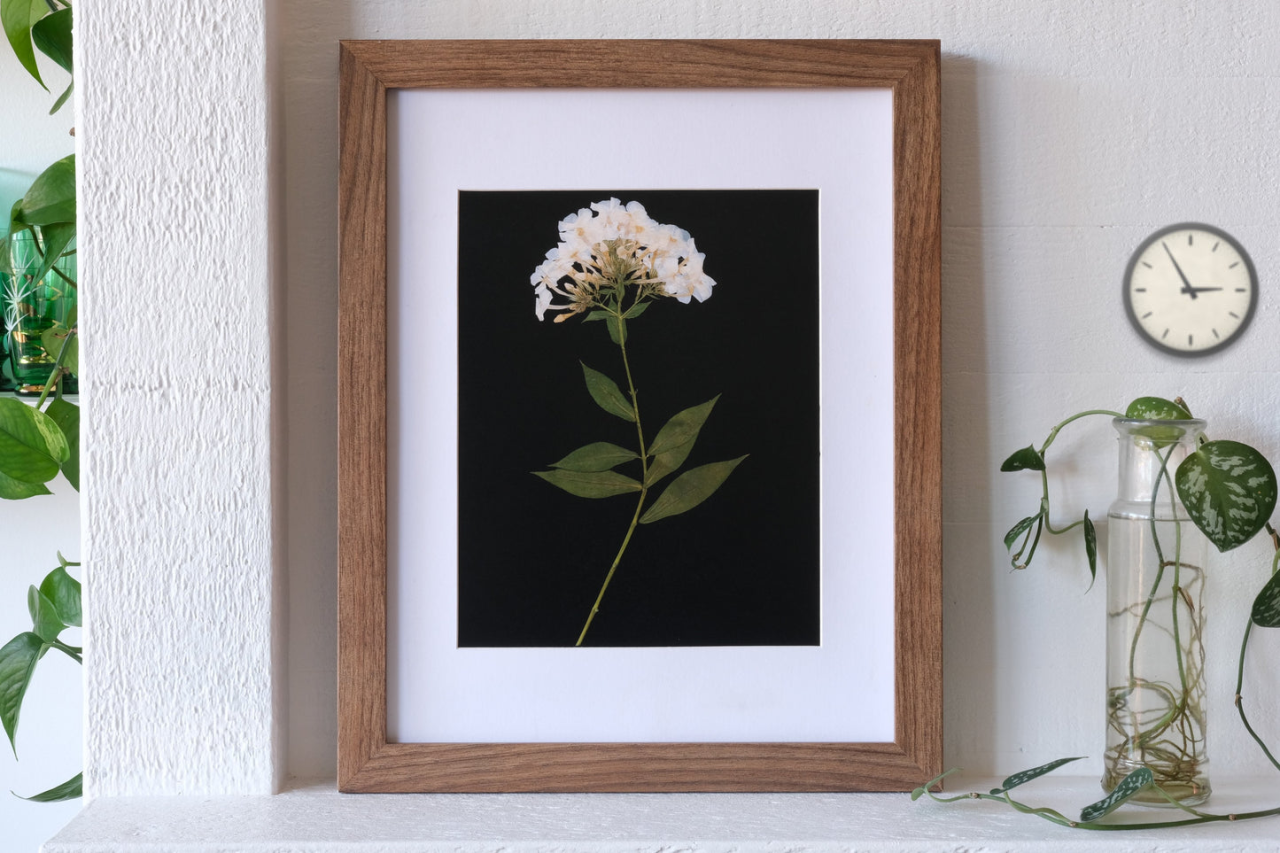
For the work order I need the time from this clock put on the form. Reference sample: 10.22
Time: 2.55
